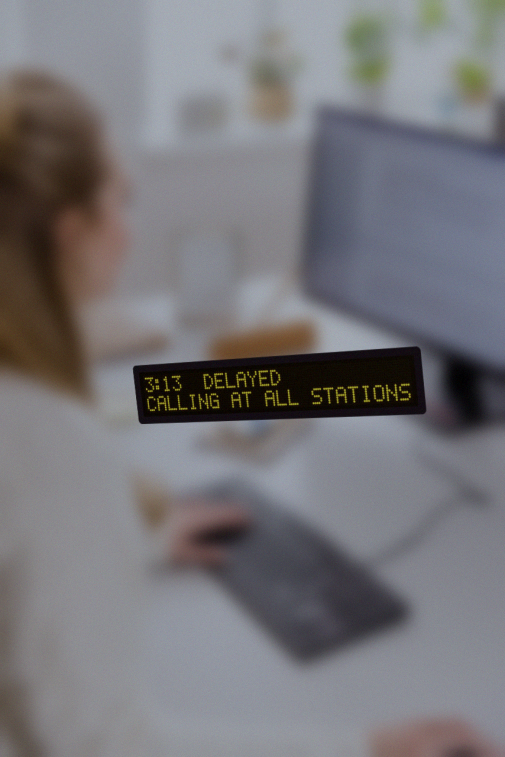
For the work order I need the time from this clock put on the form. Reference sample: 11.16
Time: 3.13
